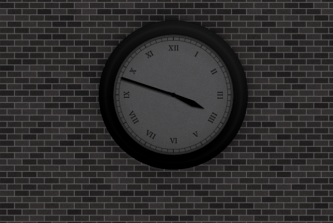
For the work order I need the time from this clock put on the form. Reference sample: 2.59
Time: 3.48
